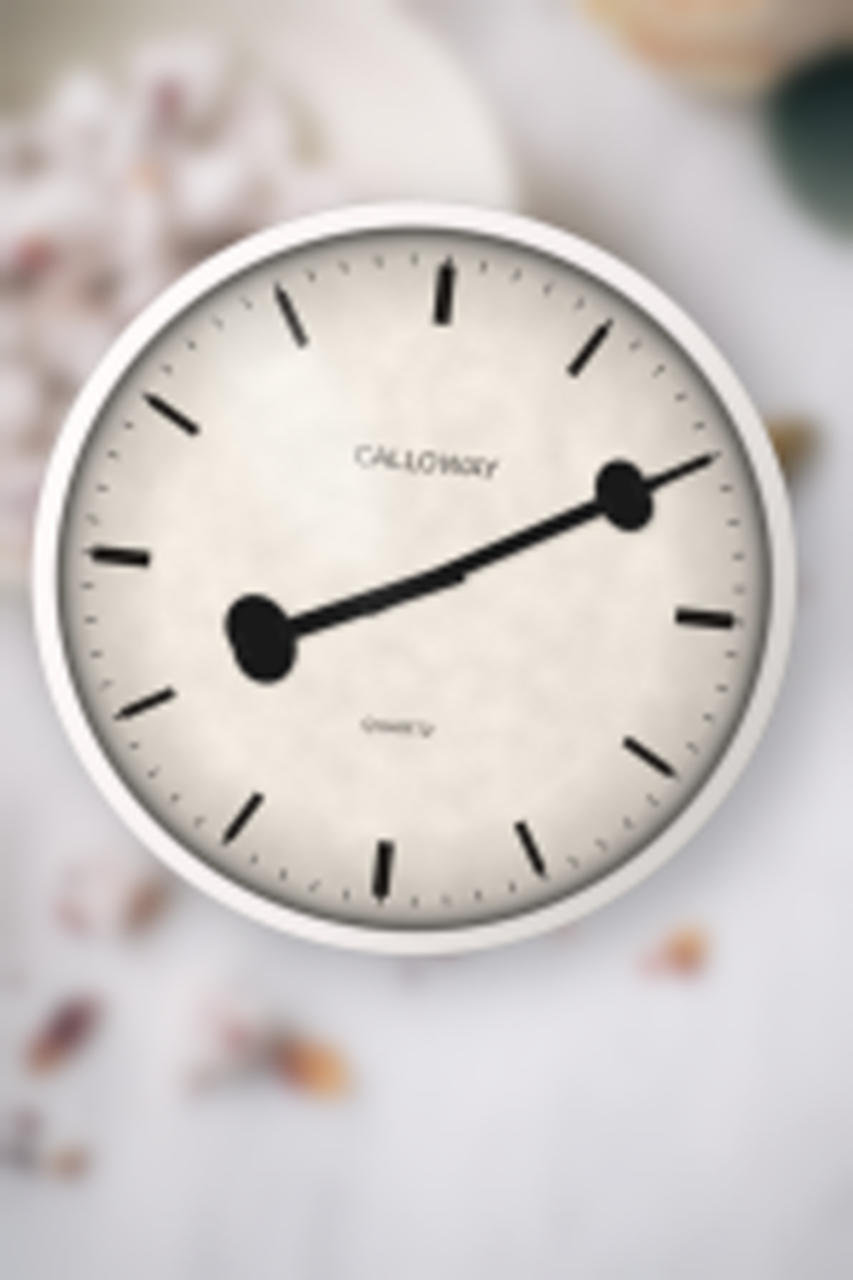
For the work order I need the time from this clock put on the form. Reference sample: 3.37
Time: 8.10
